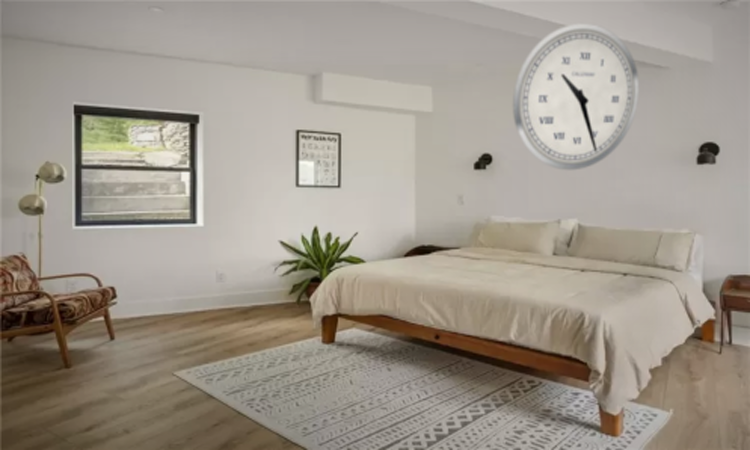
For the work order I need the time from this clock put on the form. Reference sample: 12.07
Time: 10.26
